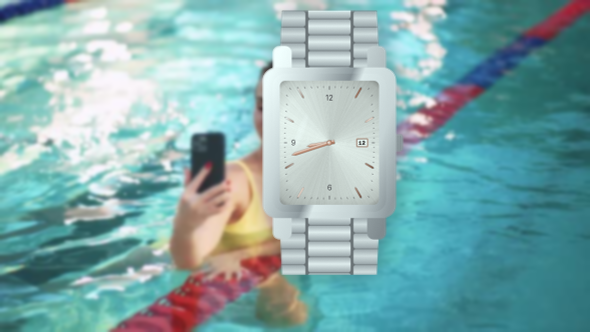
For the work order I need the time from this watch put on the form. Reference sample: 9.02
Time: 8.42
